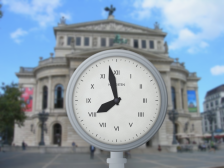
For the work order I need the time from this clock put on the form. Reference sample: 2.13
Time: 7.58
